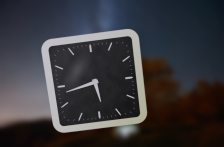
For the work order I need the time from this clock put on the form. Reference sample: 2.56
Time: 5.43
